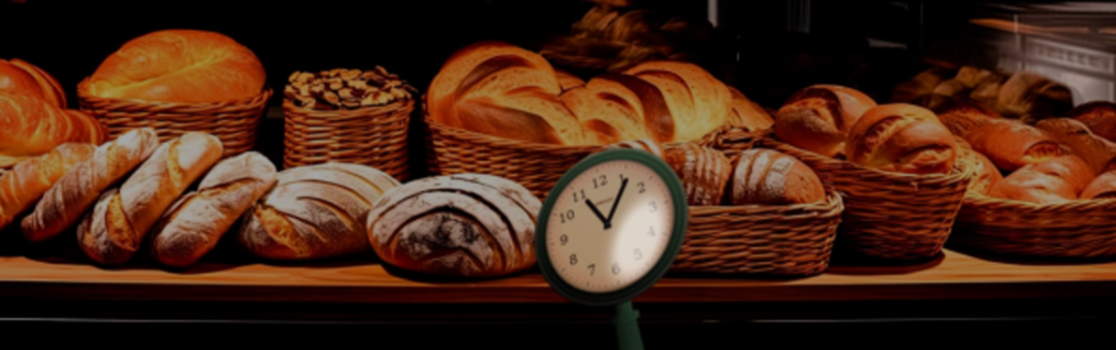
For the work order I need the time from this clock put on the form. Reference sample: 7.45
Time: 11.06
